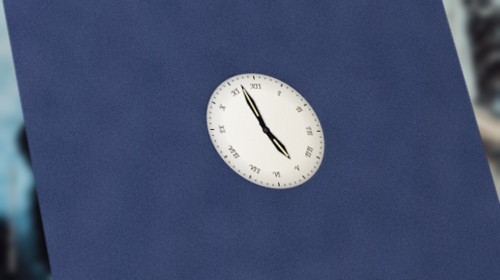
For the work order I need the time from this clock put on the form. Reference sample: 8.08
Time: 4.57
